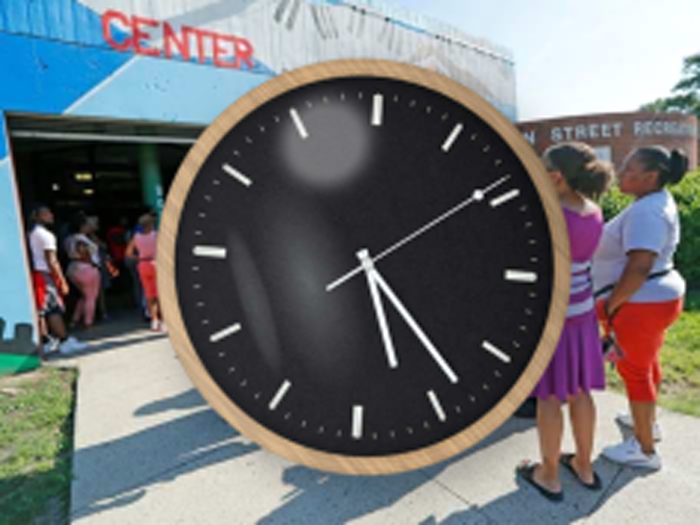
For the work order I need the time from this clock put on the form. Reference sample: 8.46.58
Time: 5.23.09
